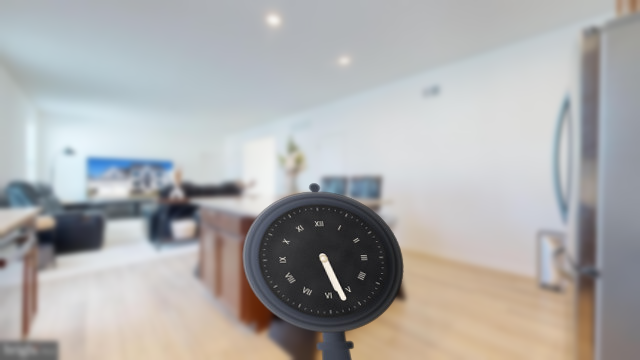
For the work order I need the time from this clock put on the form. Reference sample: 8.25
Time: 5.27
